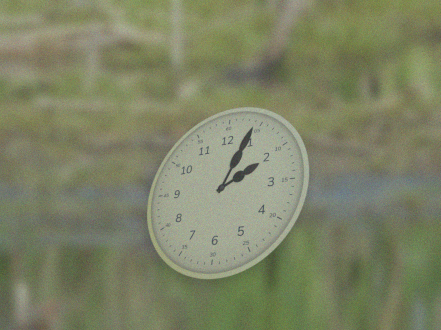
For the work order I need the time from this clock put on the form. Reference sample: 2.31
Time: 2.04
